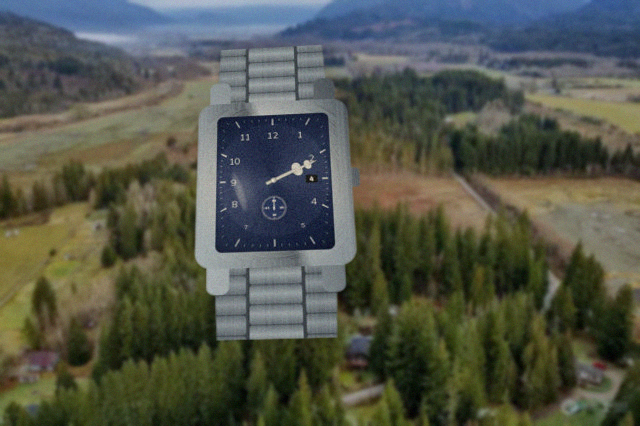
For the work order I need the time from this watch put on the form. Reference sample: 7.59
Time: 2.11
